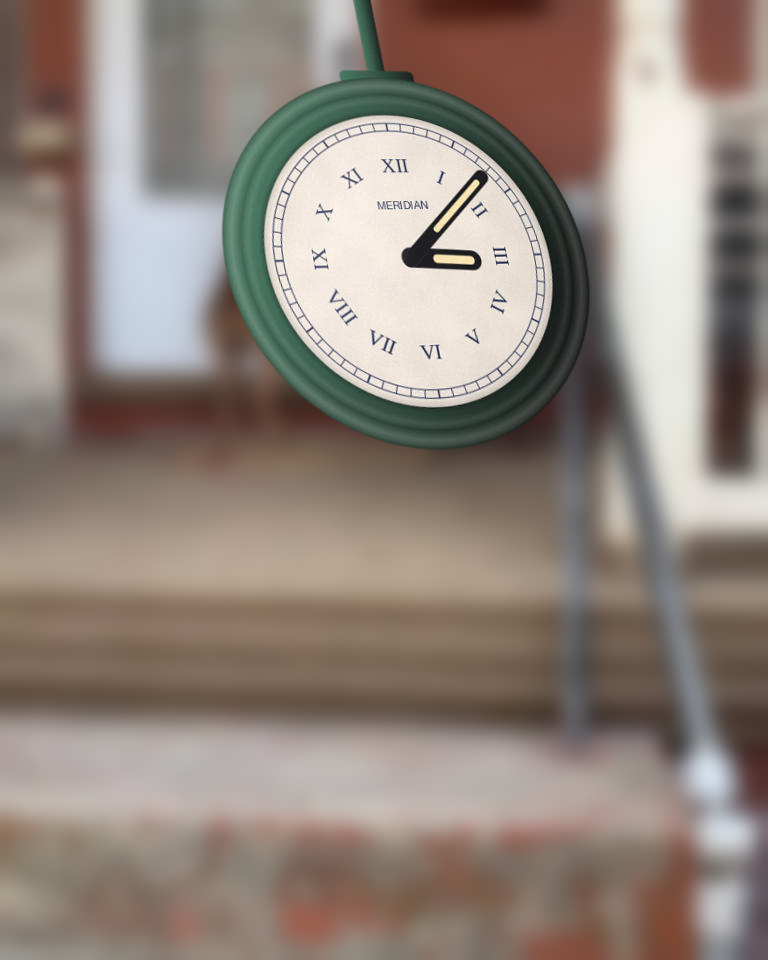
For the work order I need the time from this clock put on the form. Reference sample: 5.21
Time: 3.08
